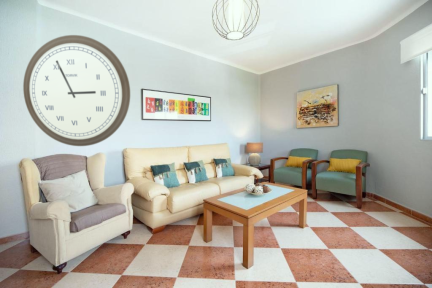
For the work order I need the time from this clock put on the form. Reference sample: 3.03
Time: 2.56
